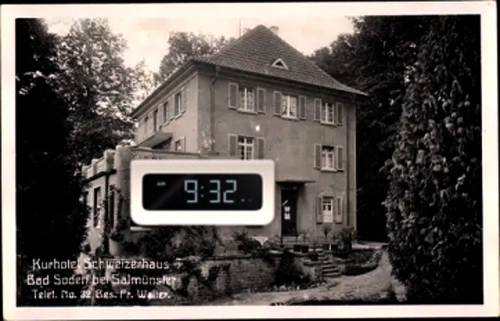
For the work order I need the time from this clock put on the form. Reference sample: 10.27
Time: 9.32
